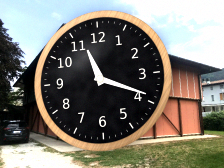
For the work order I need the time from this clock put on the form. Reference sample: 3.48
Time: 11.19
